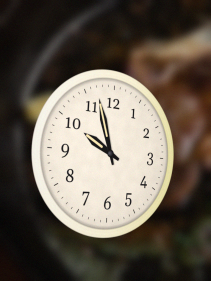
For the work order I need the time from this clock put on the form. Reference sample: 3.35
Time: 9.57
